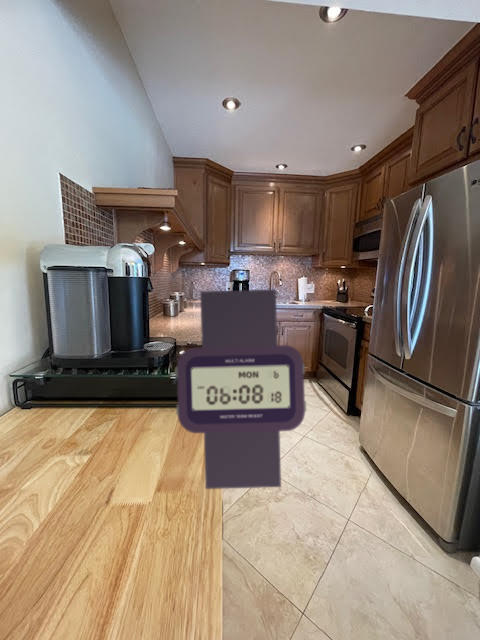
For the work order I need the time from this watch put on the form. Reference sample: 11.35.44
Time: 6.08.18
